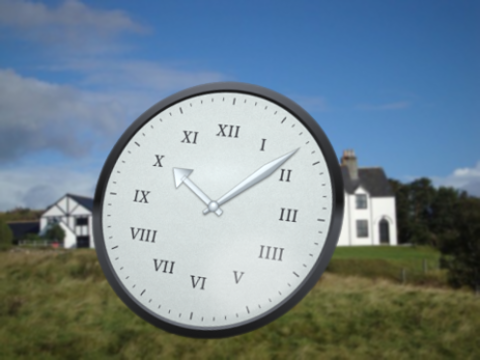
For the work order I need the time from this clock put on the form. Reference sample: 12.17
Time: 10.08
